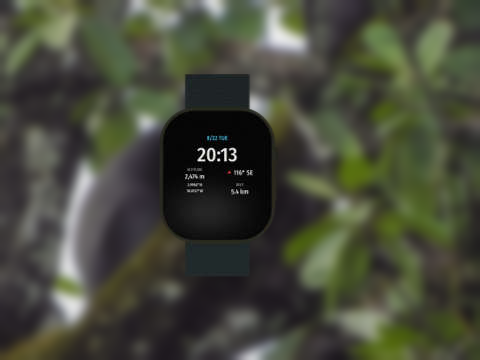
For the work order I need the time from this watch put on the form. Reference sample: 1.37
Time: 20.13
